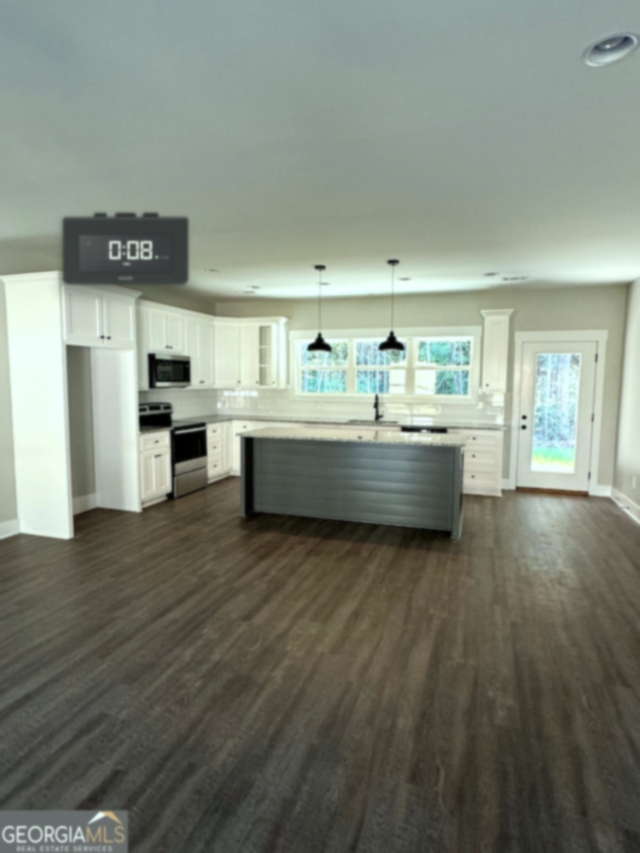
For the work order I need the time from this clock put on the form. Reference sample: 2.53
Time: 0.08
